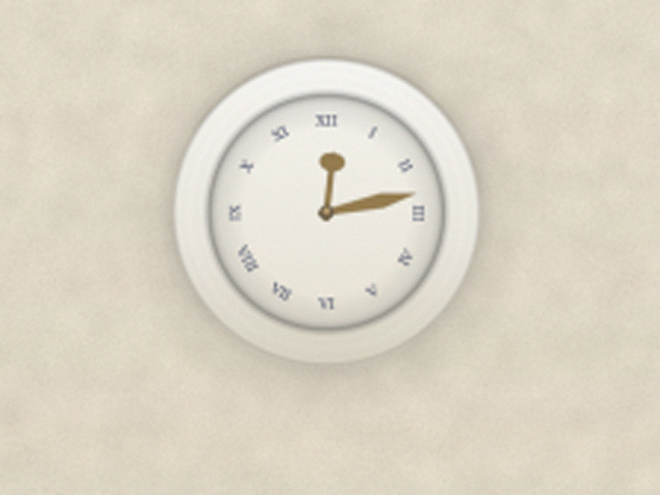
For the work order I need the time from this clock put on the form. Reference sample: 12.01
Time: 12.13
